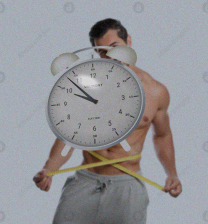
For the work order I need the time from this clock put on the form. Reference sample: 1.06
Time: 9.53
